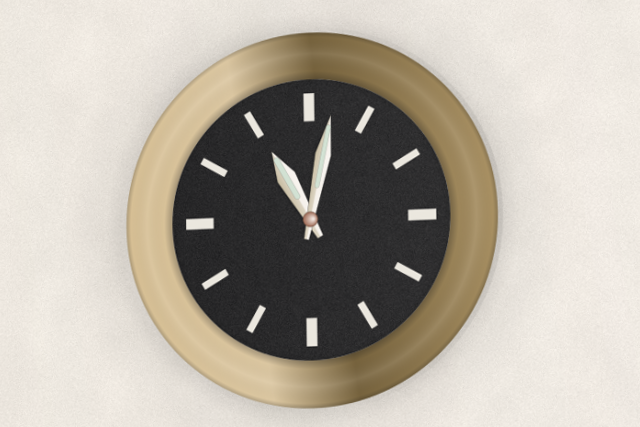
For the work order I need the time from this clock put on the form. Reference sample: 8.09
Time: 11.02
